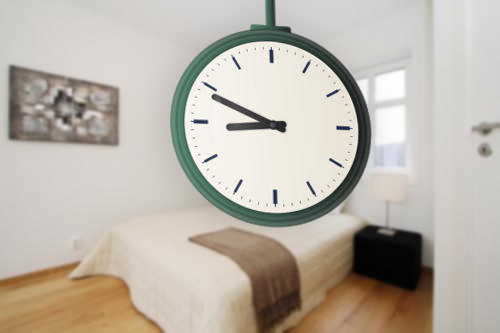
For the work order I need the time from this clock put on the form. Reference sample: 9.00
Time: 8.49
